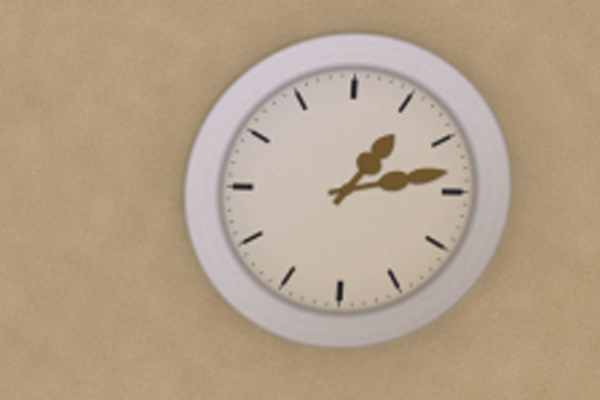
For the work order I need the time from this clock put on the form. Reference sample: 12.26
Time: 1.13
